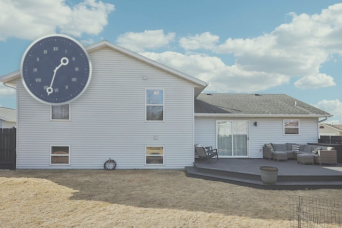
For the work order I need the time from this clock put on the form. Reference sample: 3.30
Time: 1.33
